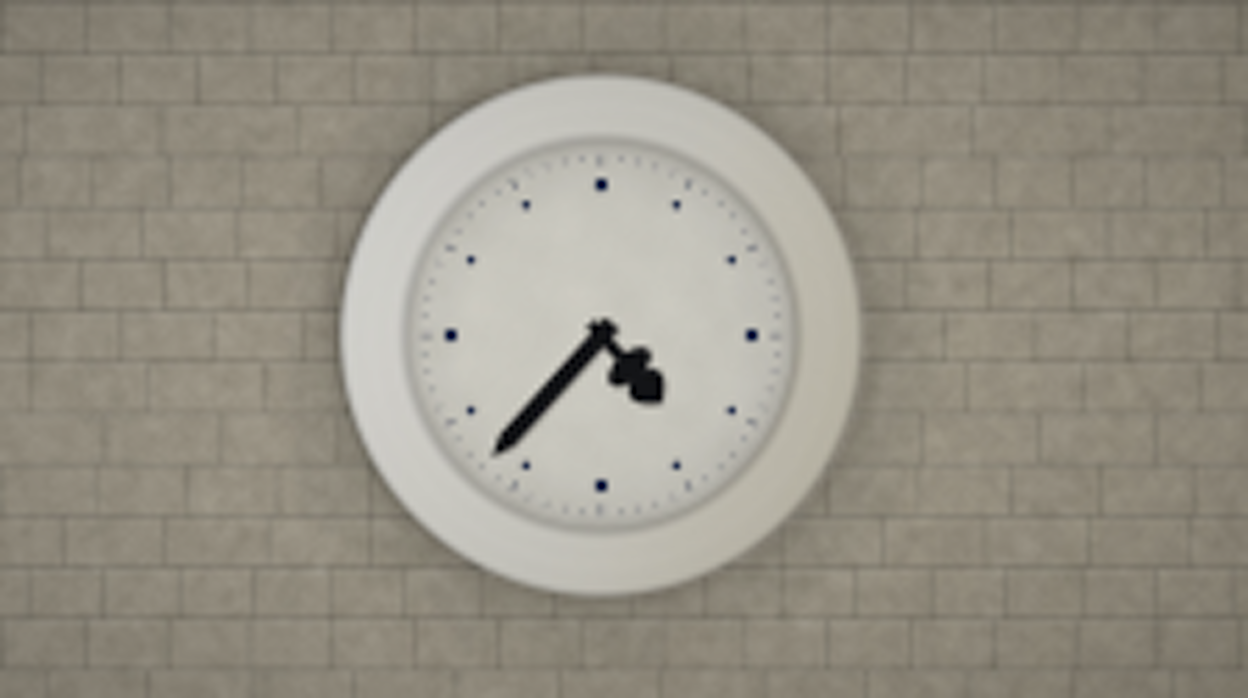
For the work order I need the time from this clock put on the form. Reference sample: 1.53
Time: 4.37
